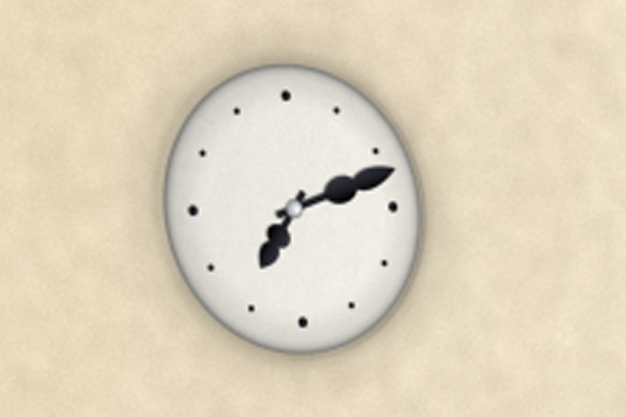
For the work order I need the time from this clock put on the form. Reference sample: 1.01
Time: 7.12
